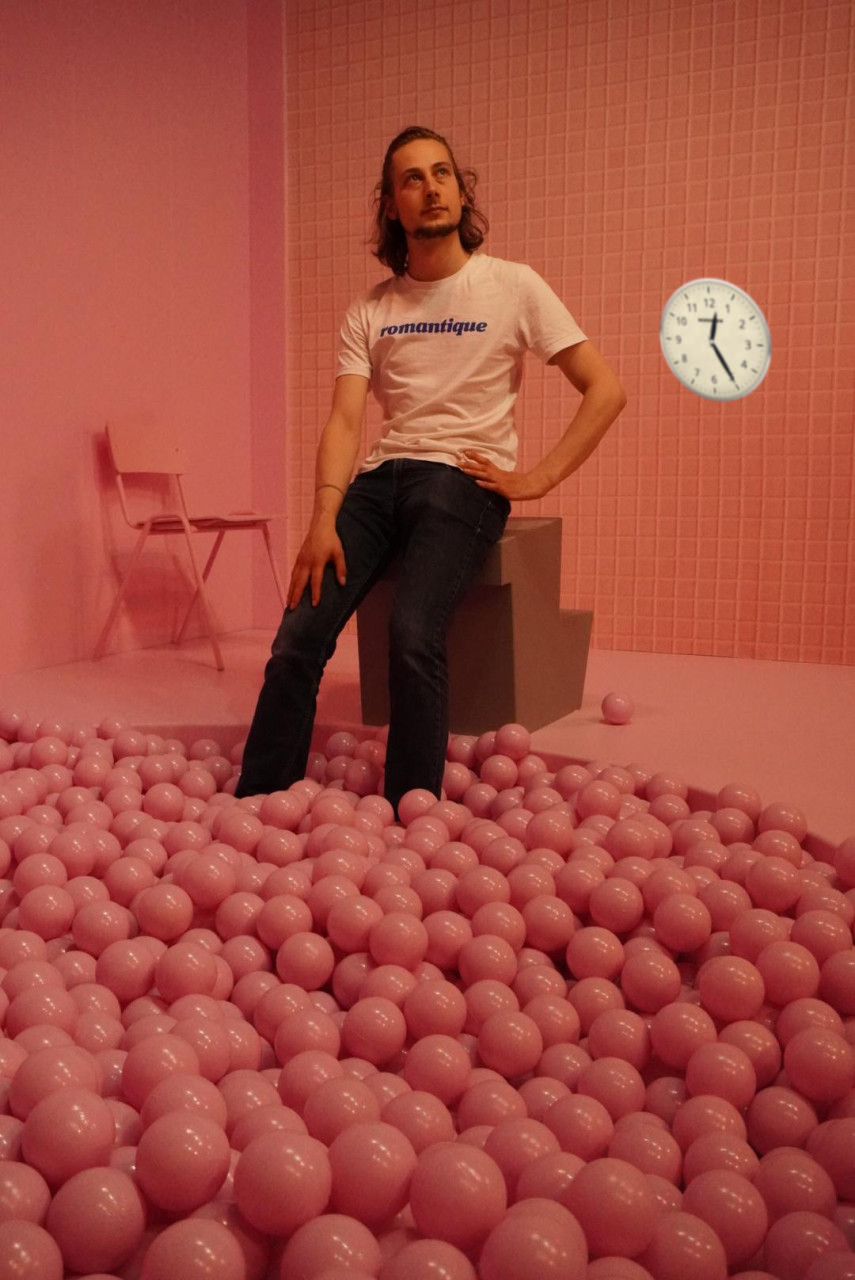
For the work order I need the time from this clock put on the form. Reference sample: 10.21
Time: 12.25
